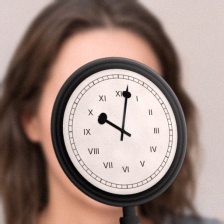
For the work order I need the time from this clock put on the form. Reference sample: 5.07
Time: 10.02
